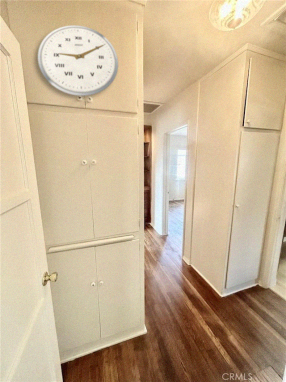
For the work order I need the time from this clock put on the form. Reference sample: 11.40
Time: 9.10
